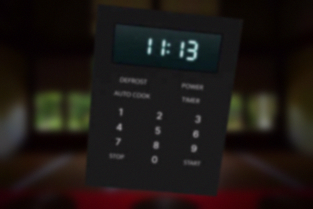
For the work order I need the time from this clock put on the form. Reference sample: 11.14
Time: 11.13
